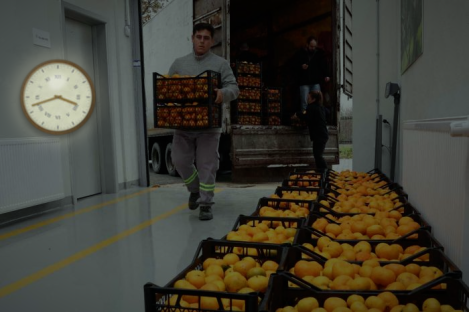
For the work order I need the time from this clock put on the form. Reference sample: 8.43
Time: 3.42
